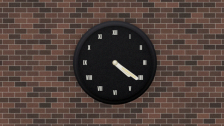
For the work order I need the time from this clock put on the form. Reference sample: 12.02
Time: 4.21
